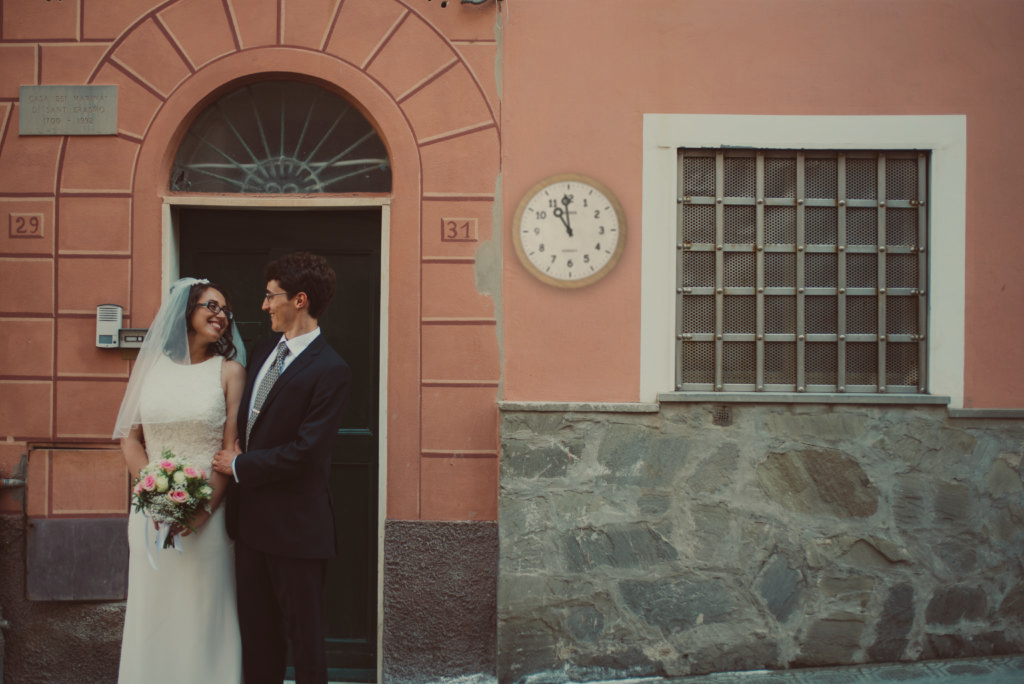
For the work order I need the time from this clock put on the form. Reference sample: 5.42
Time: 10.59
